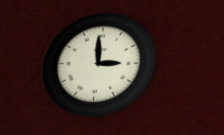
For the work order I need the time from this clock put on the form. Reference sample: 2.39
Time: 2.59
